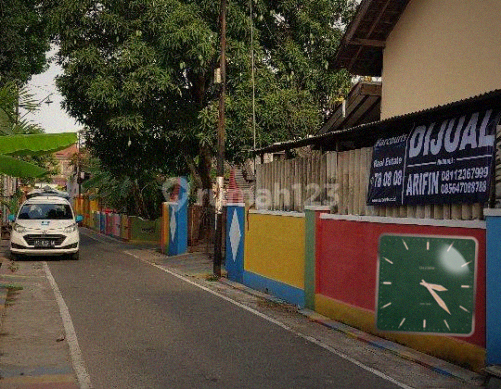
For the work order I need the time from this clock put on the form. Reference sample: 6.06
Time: 3.23
